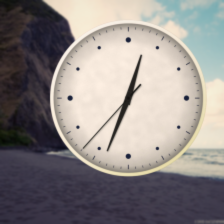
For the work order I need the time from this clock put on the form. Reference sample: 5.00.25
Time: 12.33.37
